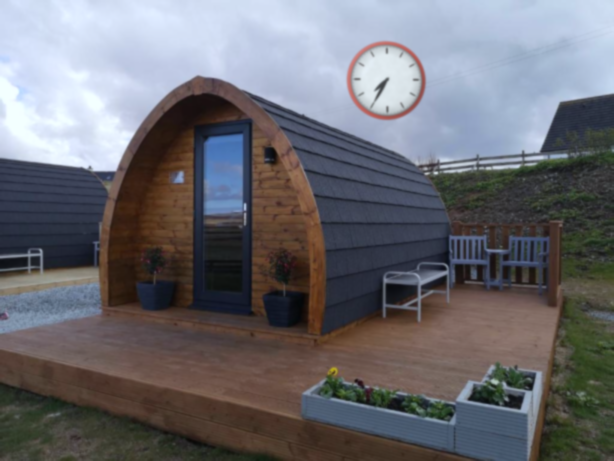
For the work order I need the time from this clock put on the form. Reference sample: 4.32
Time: 7.35
